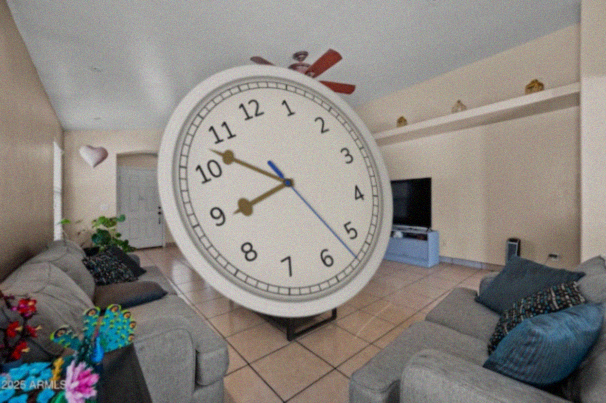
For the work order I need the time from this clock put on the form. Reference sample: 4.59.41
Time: 8.52.27
